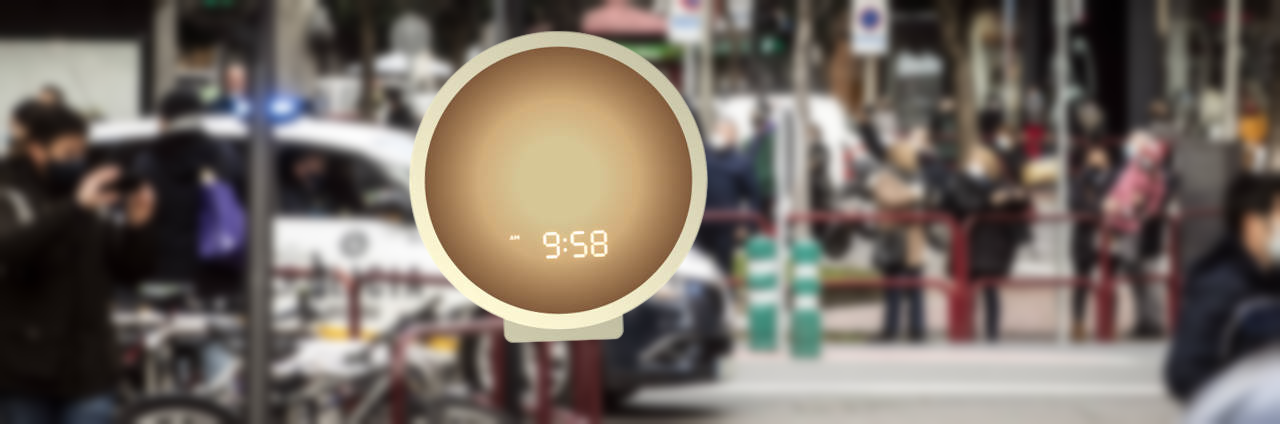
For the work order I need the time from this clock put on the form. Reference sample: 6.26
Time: 9.58
